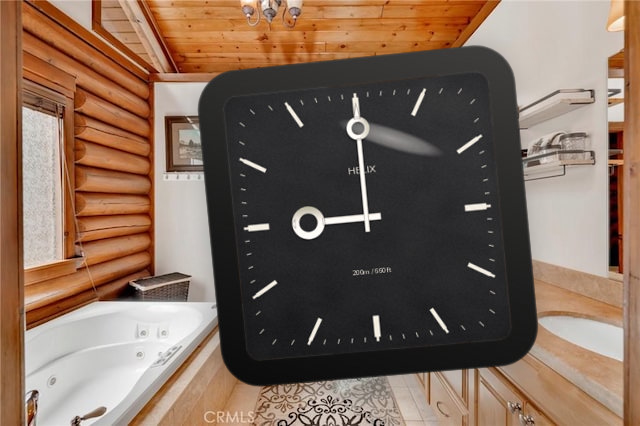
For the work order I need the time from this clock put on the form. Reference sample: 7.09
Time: 9.00
